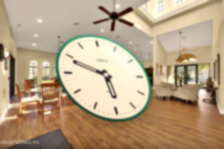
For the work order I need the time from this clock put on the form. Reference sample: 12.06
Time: 5.49
